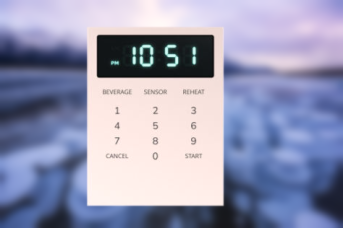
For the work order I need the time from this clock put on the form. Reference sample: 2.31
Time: 10.51
